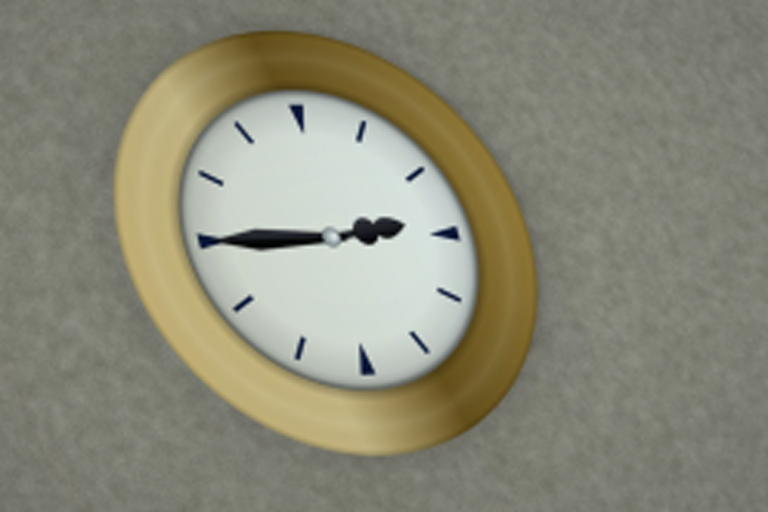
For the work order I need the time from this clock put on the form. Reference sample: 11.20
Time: 2.45
